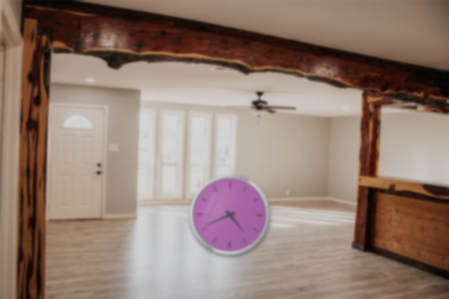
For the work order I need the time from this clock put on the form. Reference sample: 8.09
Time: 4.41
